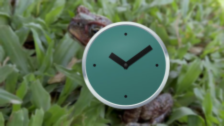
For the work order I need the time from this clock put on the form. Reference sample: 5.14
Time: 10.09
